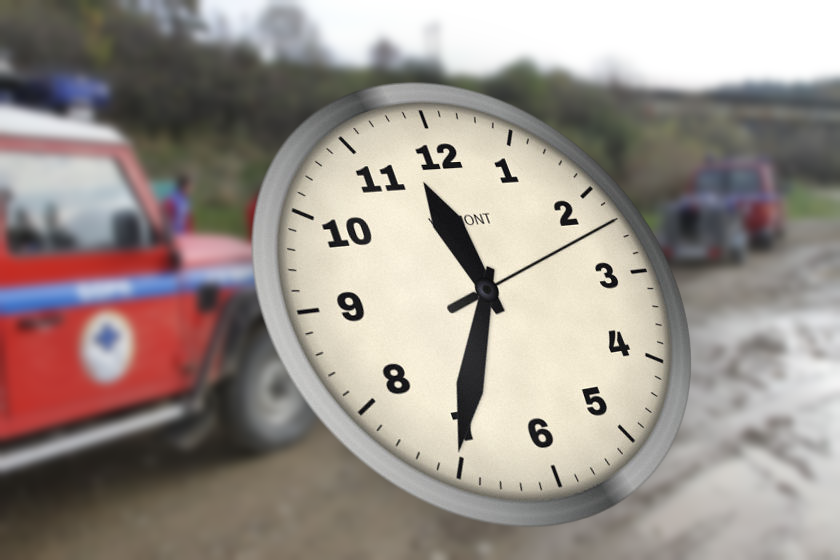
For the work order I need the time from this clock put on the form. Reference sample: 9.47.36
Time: 11.35.12
